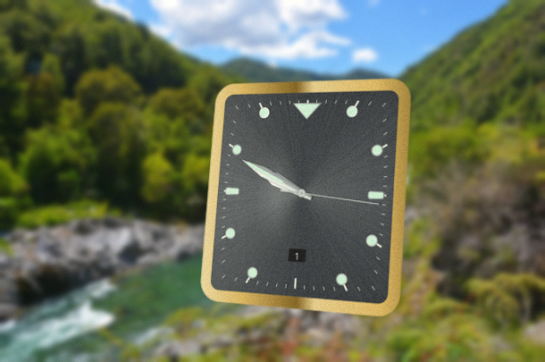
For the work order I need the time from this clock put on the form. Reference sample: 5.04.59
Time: 9.49.16
